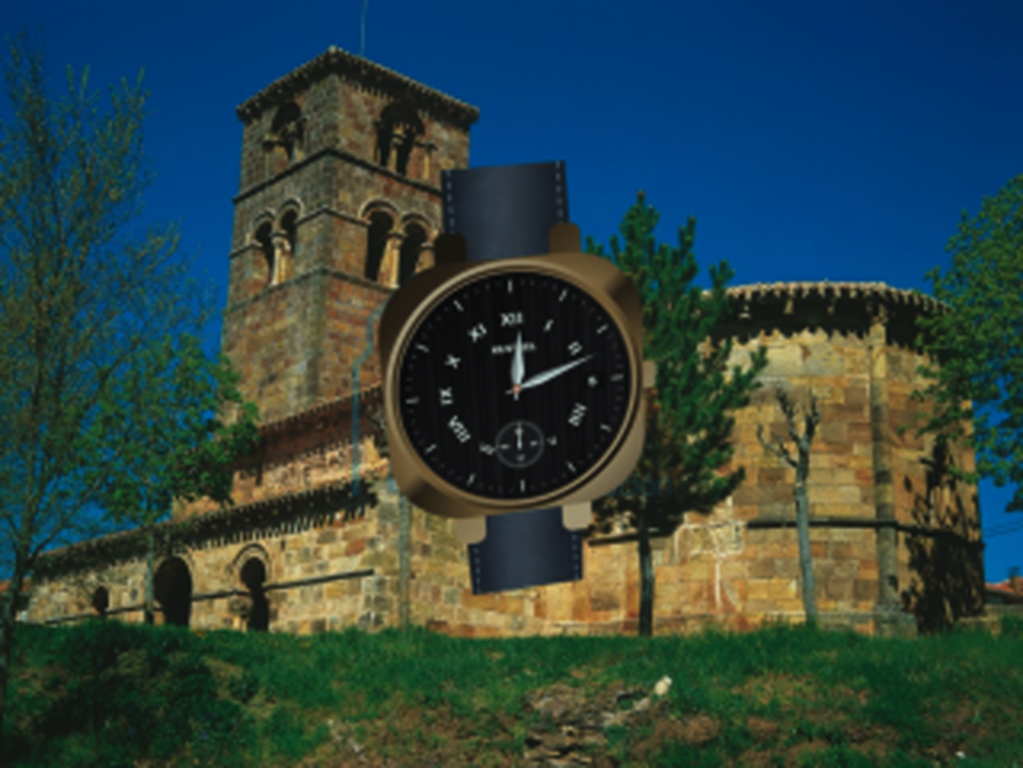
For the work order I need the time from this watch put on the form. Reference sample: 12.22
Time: 12.12
